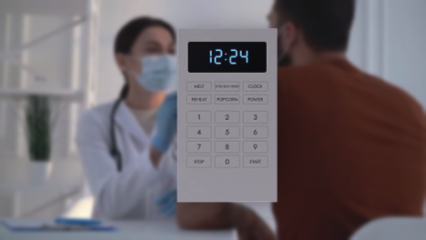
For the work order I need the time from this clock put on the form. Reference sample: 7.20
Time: 12.24
